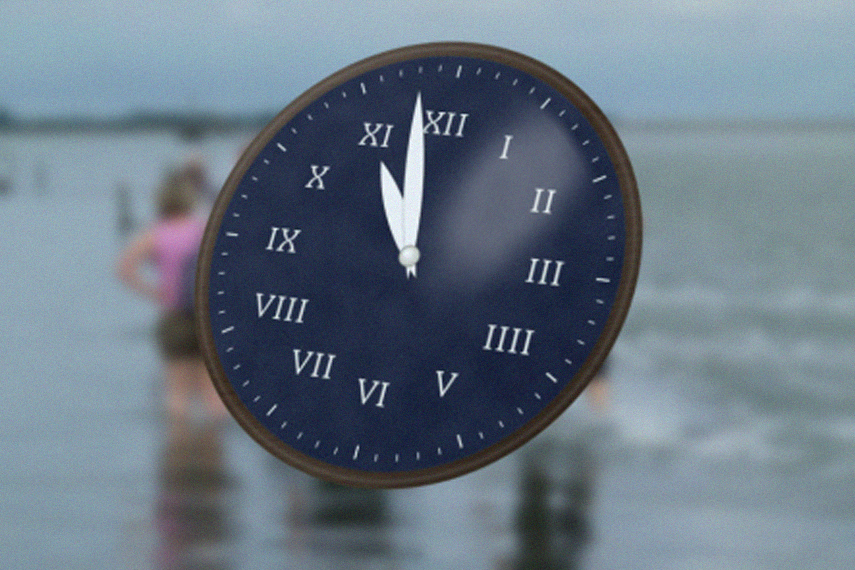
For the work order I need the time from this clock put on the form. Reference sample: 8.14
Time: 10.58
